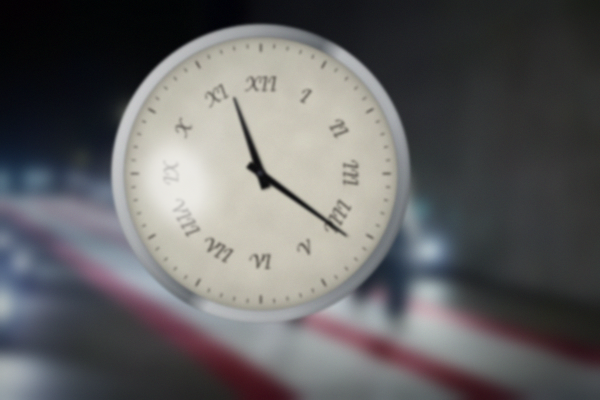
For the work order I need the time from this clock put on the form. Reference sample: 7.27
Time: 11.21
